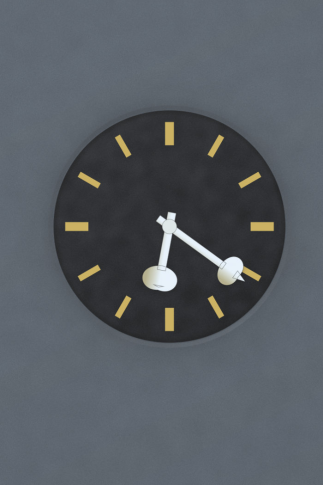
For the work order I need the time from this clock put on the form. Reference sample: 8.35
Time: 6.21
